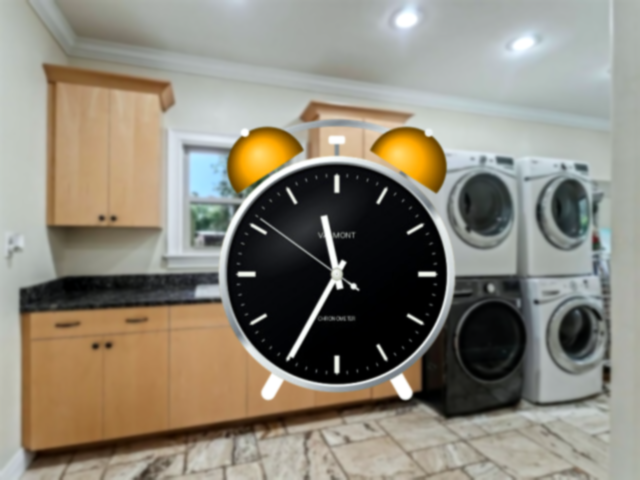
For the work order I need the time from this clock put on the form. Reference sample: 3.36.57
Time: 11.34.51
